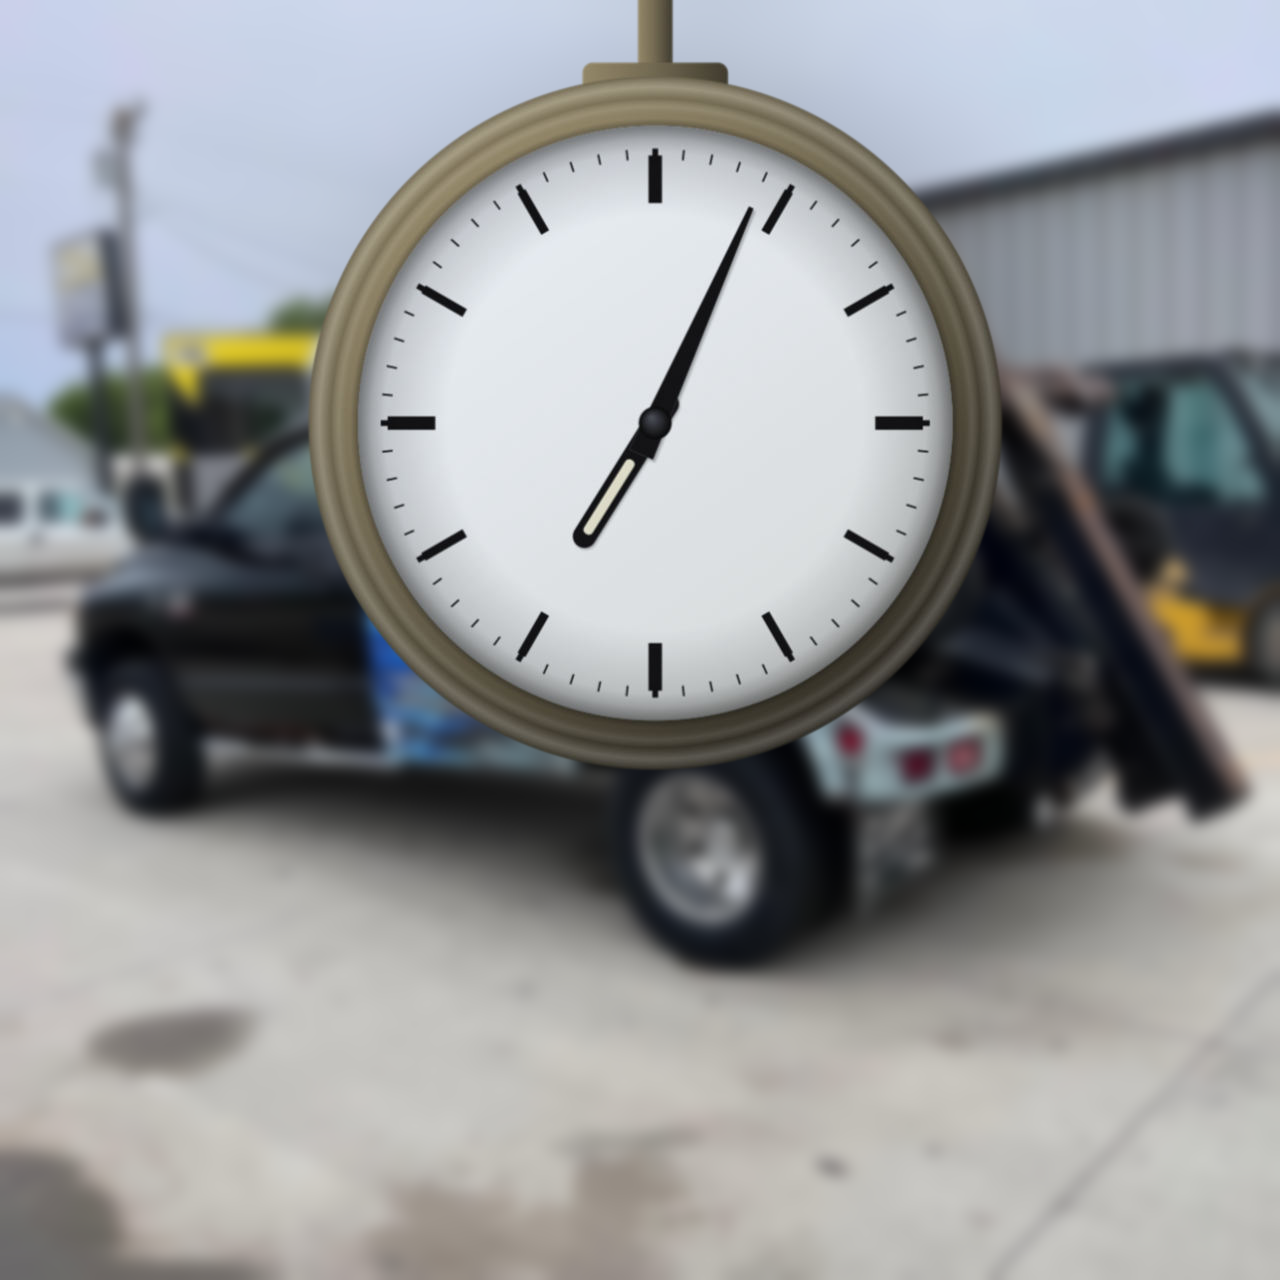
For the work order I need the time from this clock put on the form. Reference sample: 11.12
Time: 7.04
